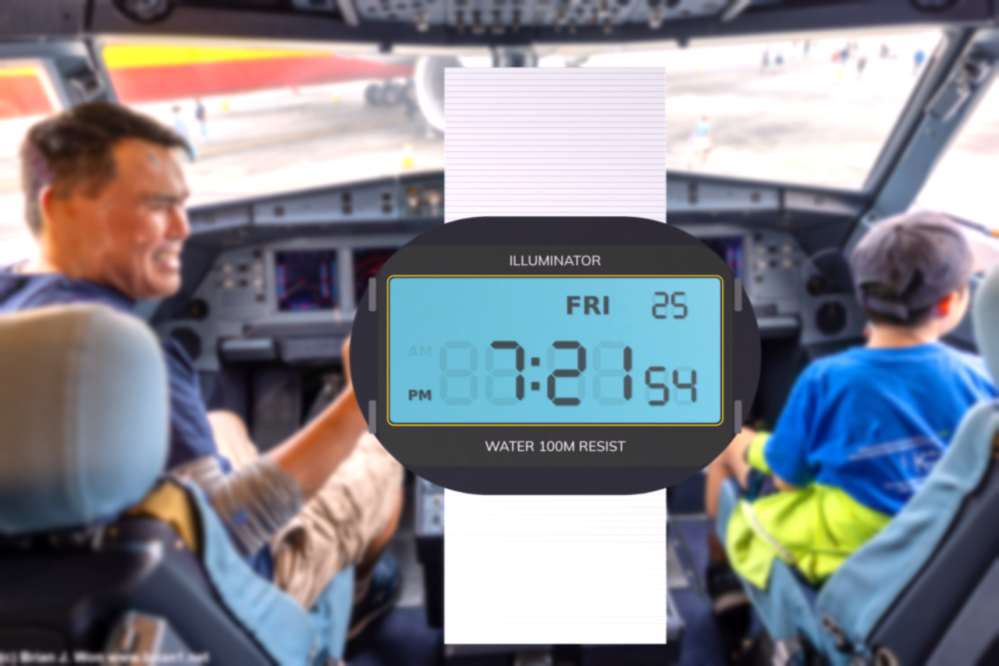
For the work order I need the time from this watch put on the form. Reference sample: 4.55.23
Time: 7.21.54
